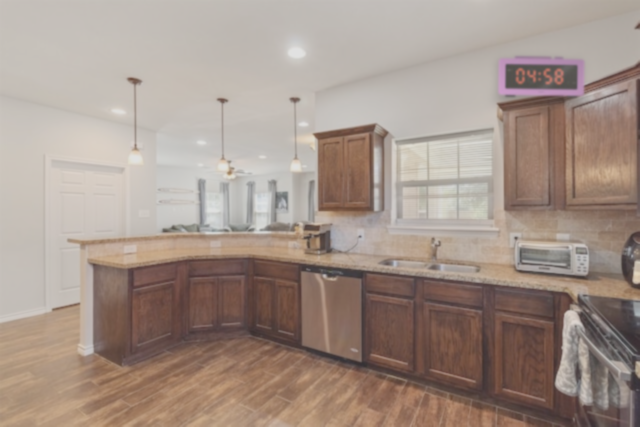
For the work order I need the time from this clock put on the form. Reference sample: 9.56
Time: 4.58
